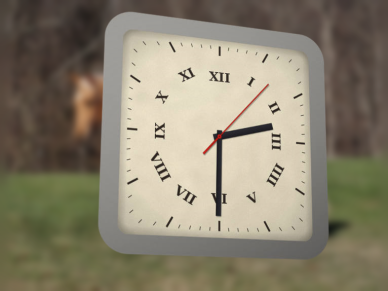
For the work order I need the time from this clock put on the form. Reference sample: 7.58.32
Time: 2.30.07
